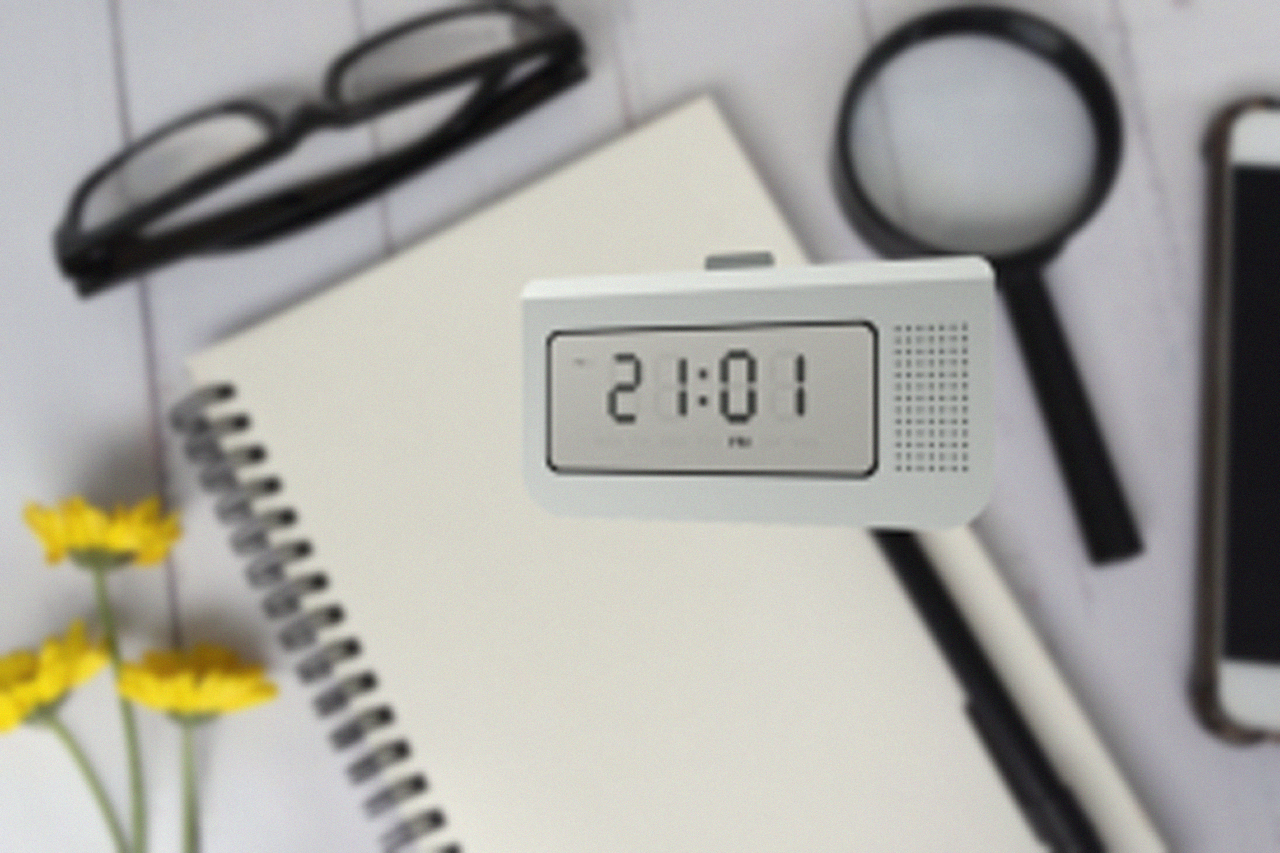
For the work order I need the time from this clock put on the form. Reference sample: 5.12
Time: 21.01
